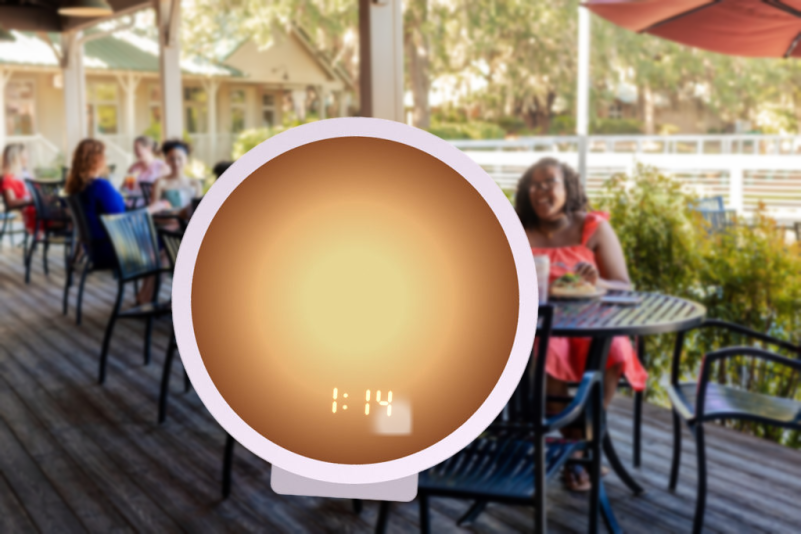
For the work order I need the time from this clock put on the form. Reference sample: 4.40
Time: 1.14
